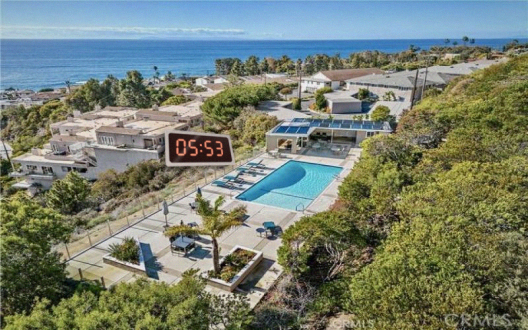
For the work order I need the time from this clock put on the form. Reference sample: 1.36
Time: 5.53
